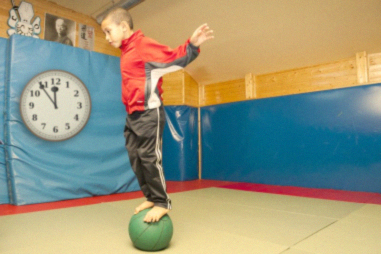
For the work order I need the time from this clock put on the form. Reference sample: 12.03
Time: 11.54
